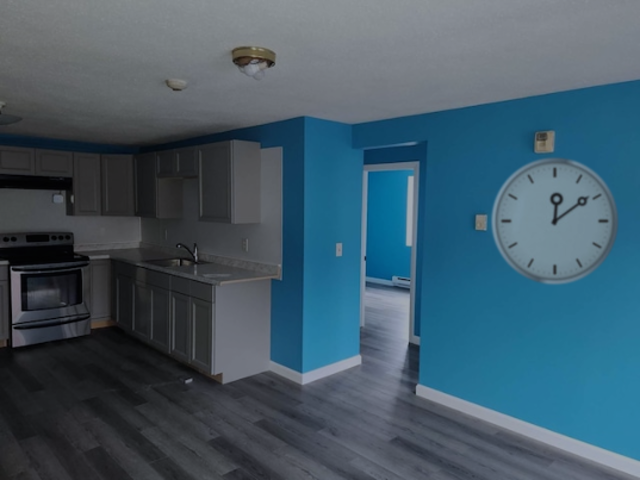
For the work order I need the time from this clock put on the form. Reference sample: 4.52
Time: 12.09
